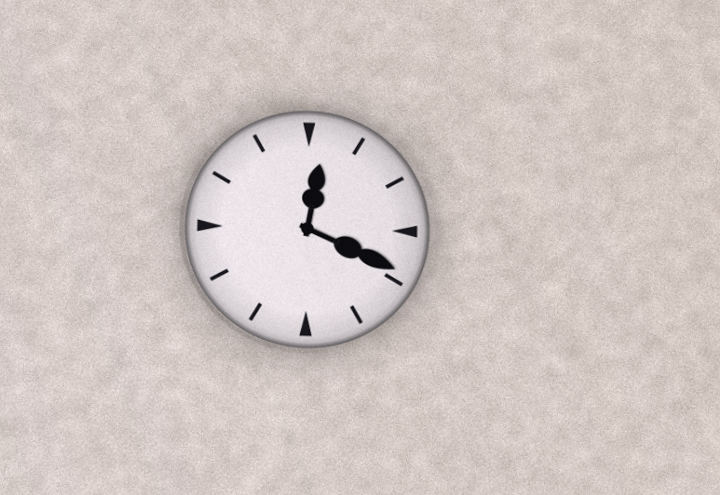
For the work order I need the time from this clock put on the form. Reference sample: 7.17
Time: 12.19
